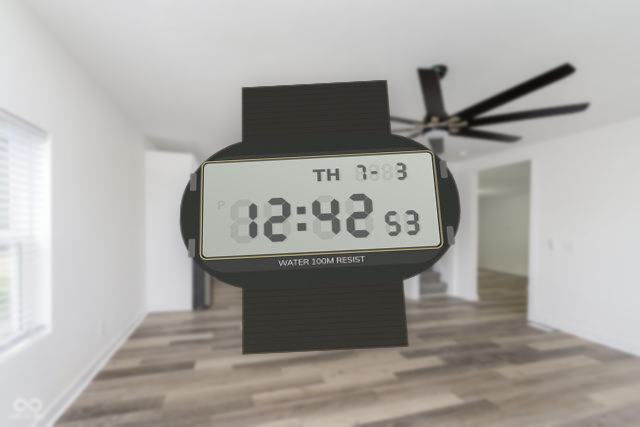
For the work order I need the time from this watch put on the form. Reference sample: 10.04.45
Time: 12.42.53
